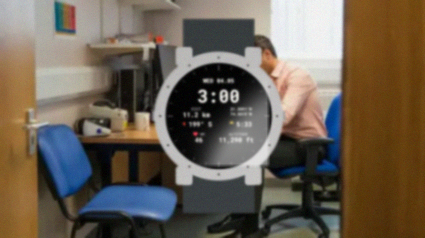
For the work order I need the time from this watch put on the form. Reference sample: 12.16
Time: 3.00
